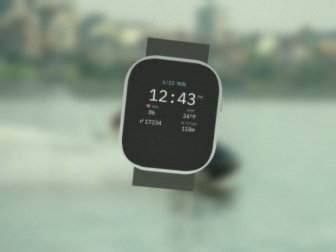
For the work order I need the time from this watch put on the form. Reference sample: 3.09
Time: 12.43
